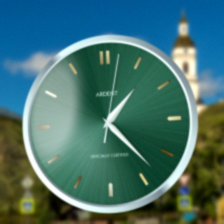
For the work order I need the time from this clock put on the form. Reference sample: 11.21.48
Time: 1.23.02
